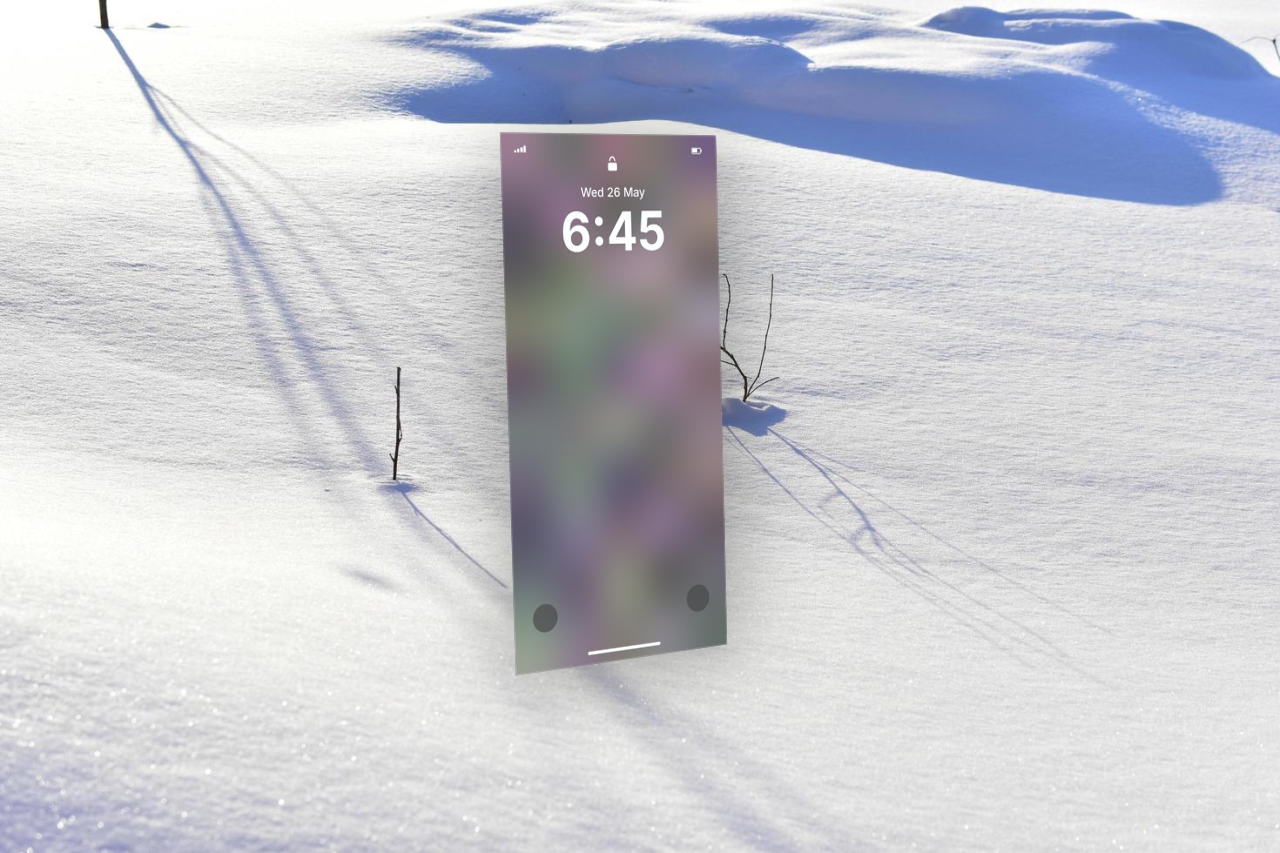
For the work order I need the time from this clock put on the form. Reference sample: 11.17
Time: 6.45
